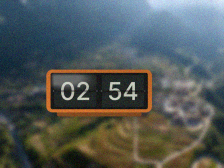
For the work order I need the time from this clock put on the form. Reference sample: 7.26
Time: 2.54
